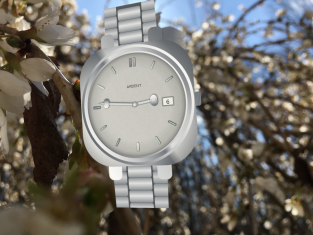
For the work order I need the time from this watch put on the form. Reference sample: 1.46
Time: 2.46
